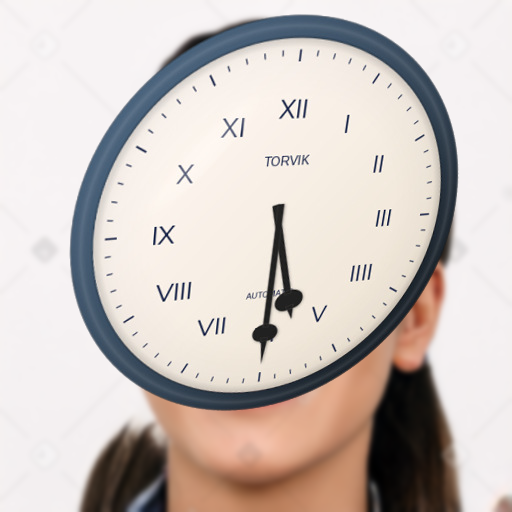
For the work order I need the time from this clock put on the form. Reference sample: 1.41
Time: 5.30
